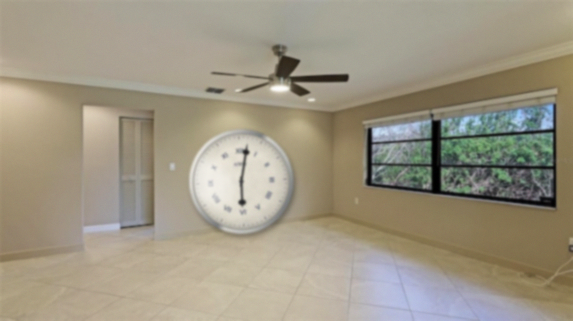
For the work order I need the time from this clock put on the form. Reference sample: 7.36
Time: 6.02
